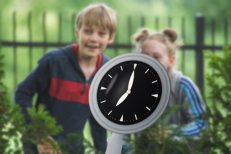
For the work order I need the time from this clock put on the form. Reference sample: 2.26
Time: 7.00
